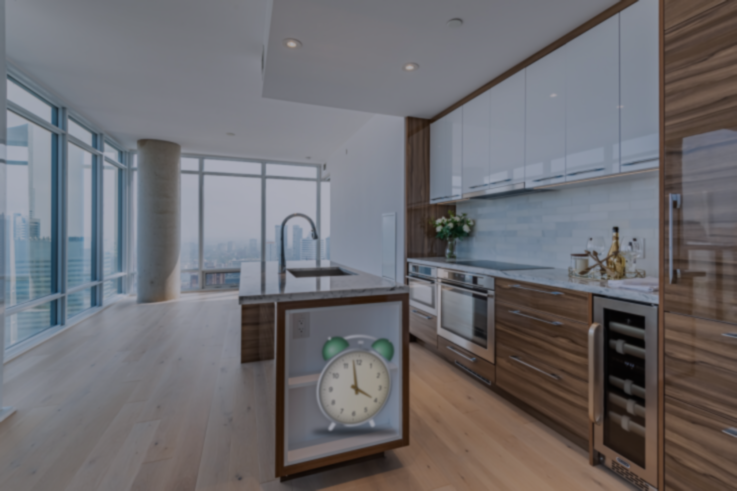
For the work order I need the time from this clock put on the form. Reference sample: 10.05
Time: 3.58
